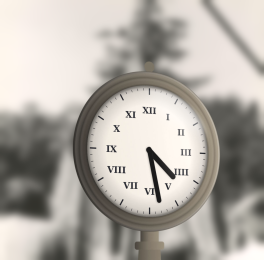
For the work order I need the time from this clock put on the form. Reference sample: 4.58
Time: 4.28
